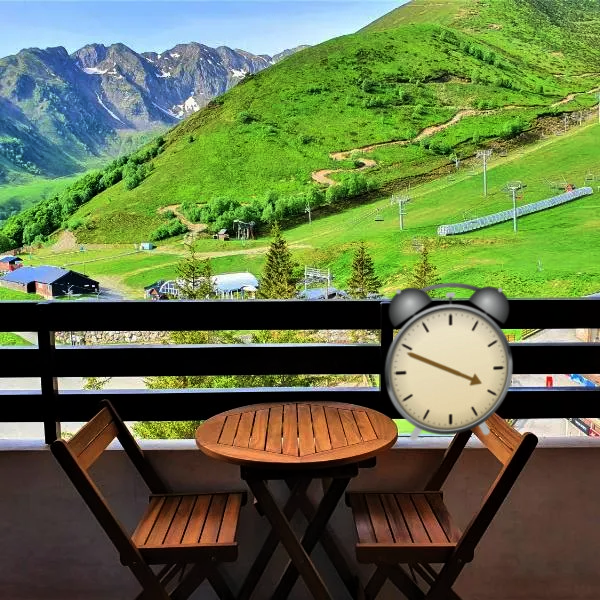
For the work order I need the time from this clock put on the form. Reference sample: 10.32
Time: 3.49
